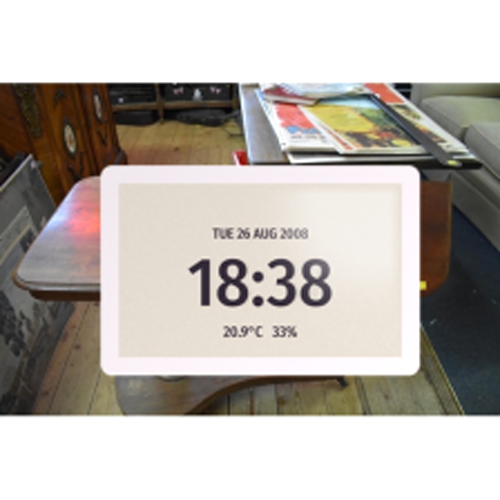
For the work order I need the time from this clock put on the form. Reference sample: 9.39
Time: 18.38
